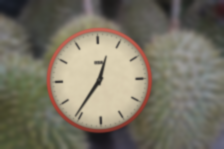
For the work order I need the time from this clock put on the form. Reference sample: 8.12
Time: 12.36
